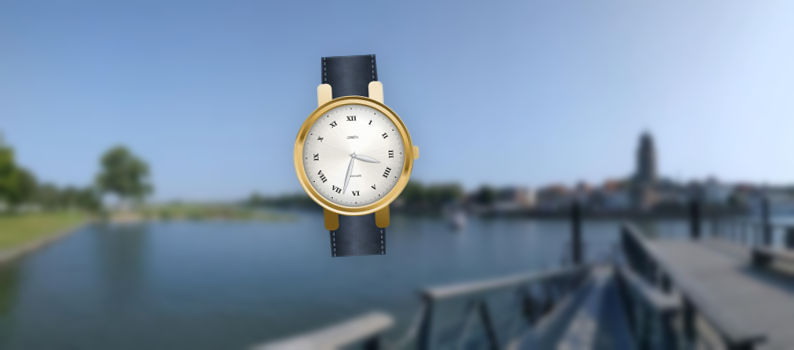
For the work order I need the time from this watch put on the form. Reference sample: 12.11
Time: 3.33
